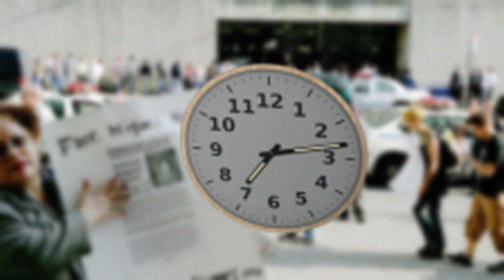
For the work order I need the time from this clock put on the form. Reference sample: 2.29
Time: 7.13
